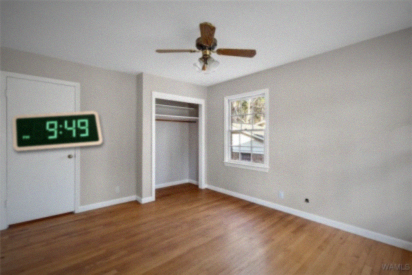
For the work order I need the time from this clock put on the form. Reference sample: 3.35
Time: 9.49
